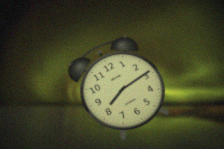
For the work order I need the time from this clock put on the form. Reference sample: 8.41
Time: 8.14
